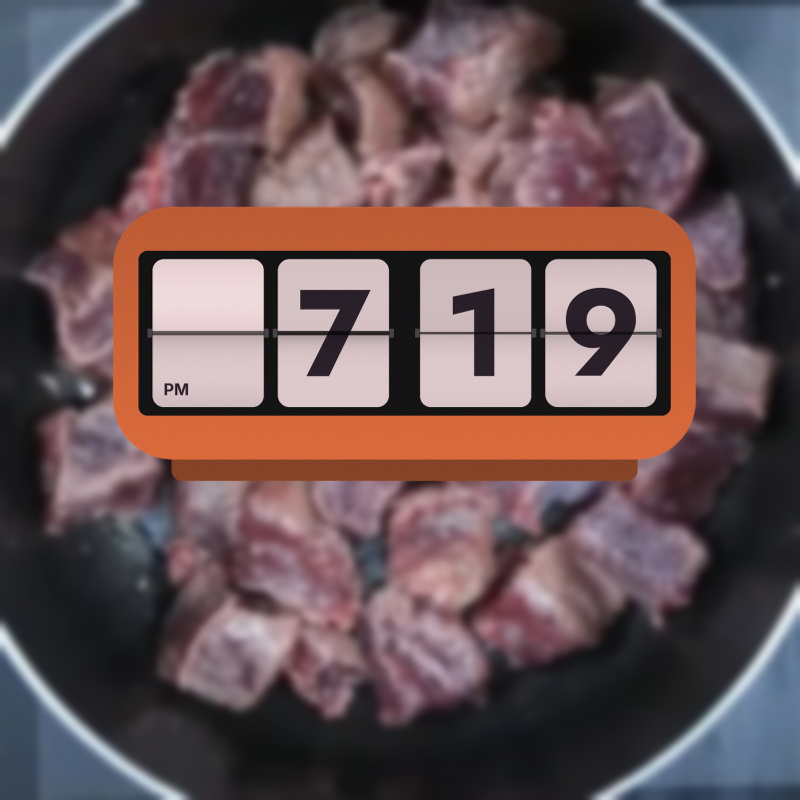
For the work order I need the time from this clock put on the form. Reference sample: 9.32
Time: 7.19
